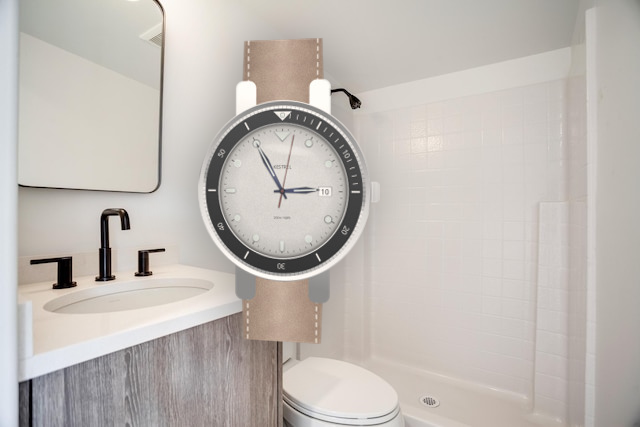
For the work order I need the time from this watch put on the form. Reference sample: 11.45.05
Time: 2.55.02
